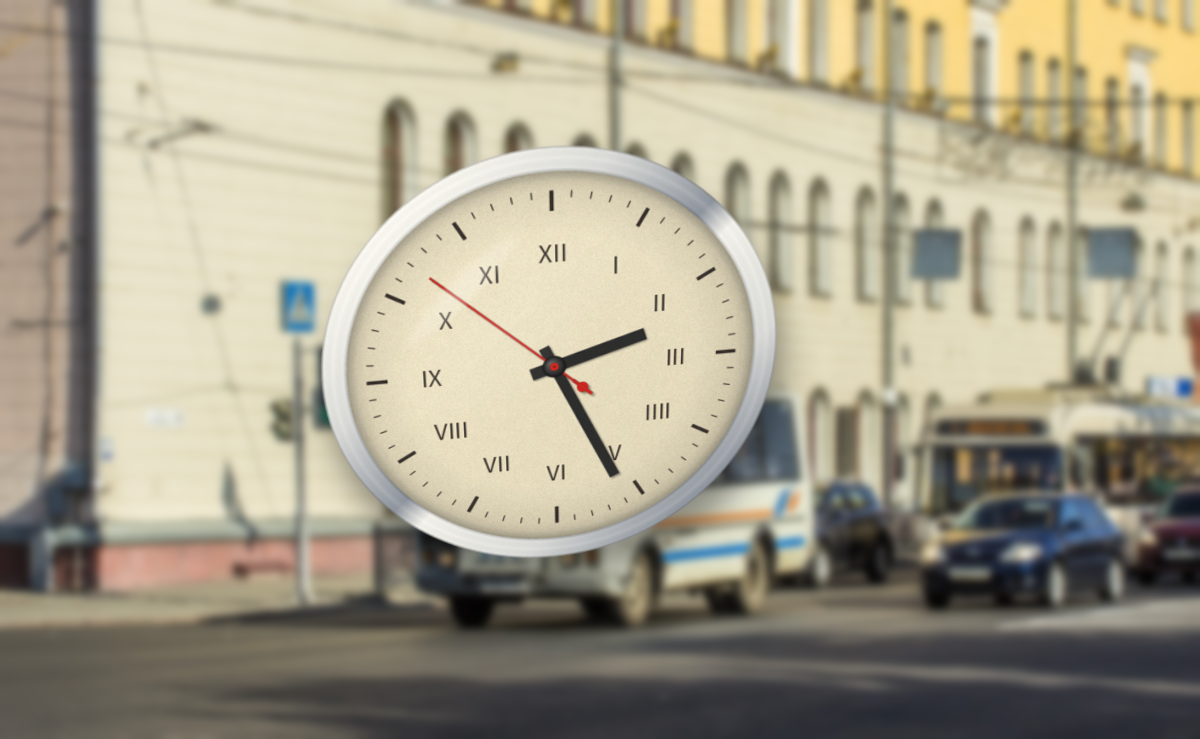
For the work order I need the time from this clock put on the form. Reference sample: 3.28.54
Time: 2.25.52
